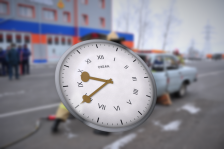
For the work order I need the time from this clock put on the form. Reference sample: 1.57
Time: 9.40
